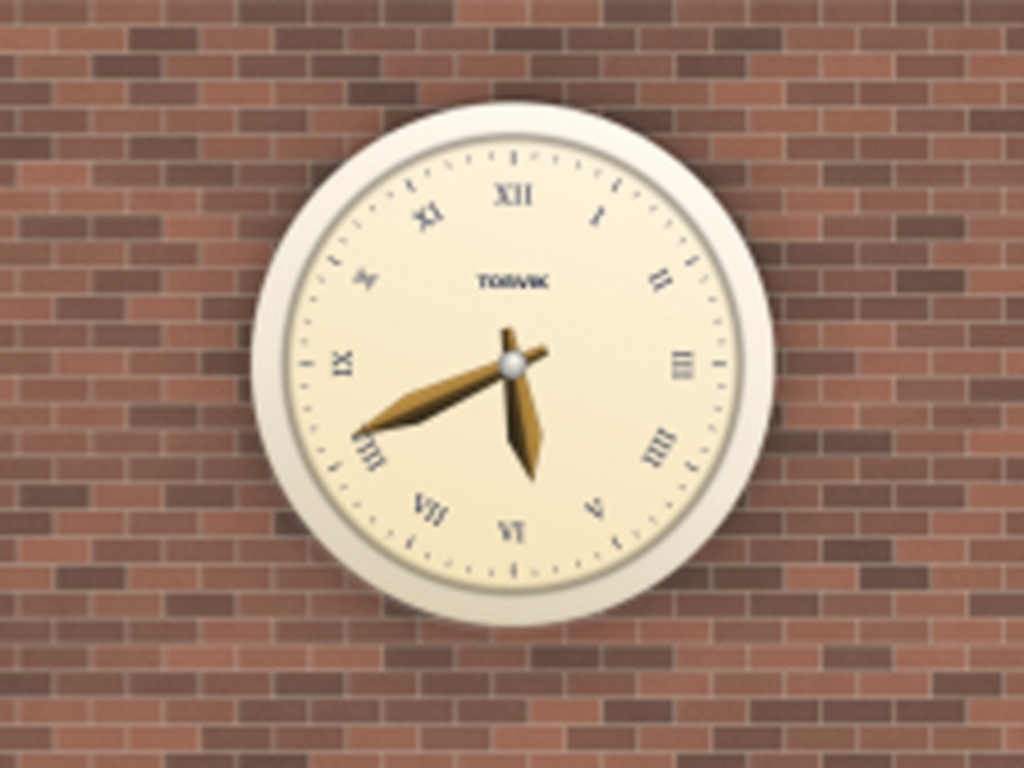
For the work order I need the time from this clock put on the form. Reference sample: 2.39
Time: 5.41
